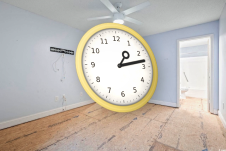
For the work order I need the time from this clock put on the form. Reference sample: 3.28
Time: 1.13
